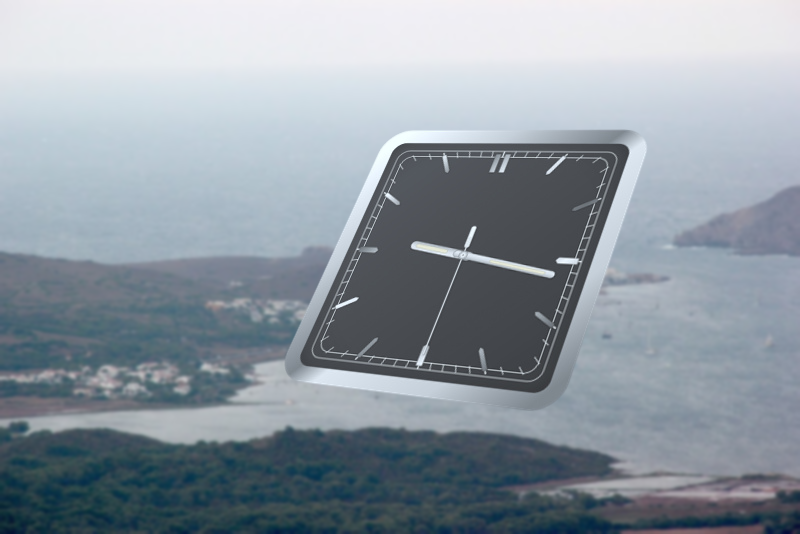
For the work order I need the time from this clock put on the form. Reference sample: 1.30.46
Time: 9.16.30
